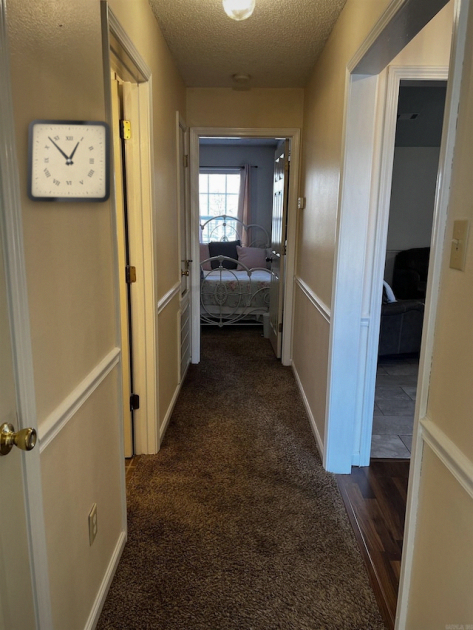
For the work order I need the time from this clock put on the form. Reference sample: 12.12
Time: 12.53
